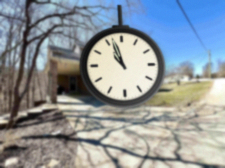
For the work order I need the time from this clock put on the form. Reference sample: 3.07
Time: 10.57
